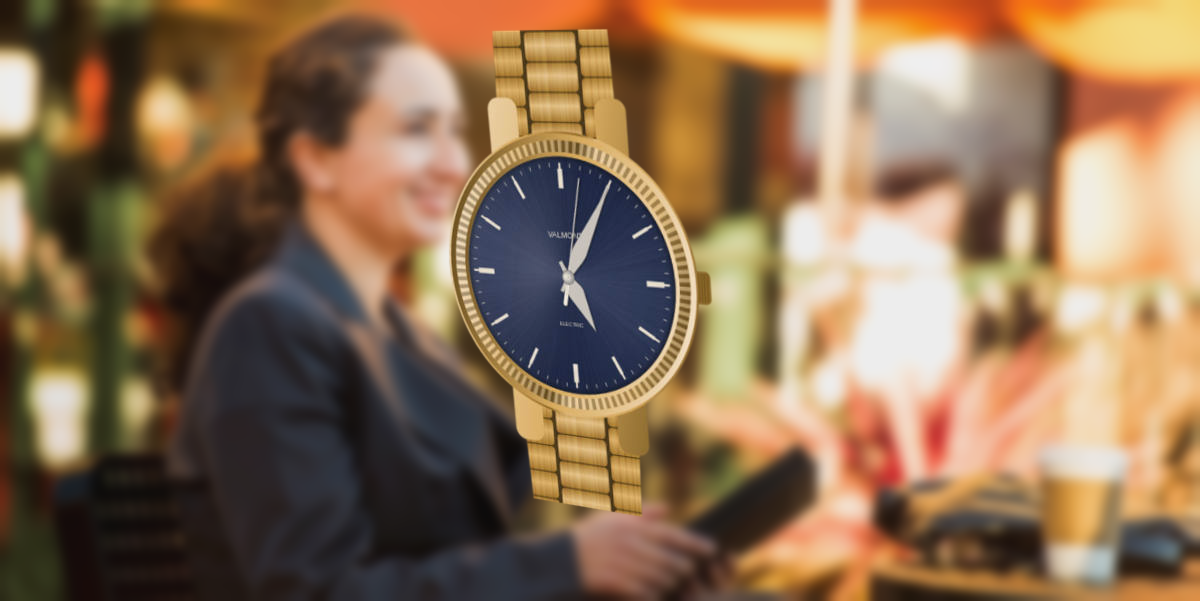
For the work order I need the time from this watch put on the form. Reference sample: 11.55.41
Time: 5.05.02
